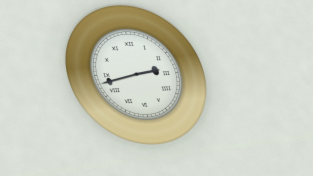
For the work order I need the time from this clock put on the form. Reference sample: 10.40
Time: 2.43
